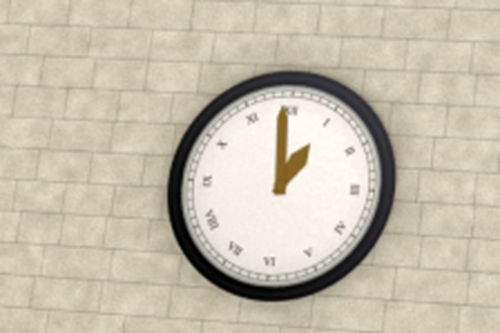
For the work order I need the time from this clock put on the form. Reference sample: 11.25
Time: 12.59
